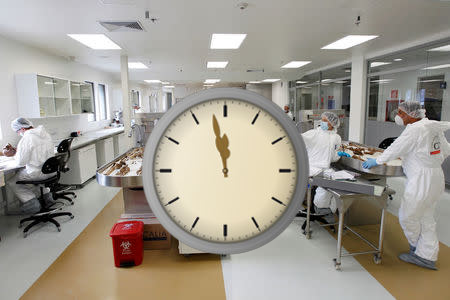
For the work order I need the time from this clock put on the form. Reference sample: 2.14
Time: 11.58
